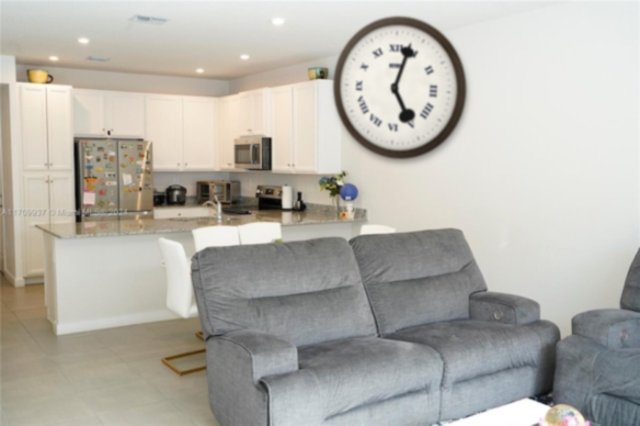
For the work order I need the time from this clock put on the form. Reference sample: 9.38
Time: 5.03
